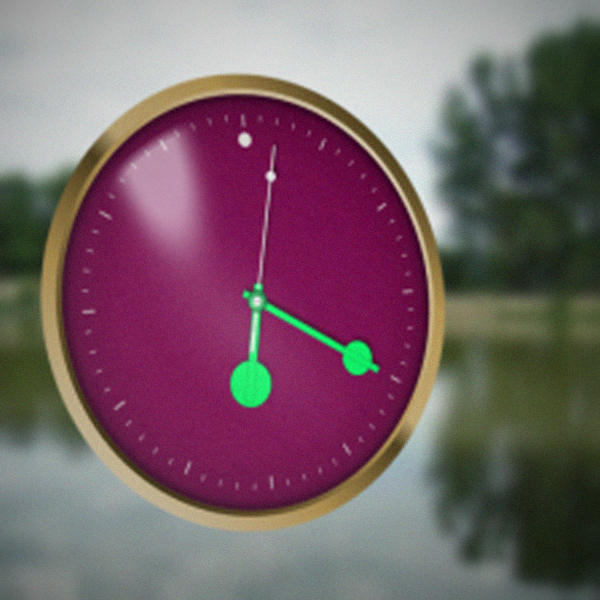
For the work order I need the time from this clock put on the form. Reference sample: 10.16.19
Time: 6.20.02
